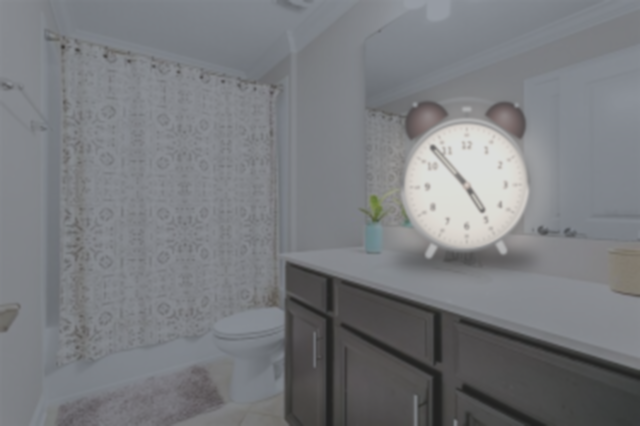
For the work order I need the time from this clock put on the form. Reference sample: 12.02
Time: 4.53
